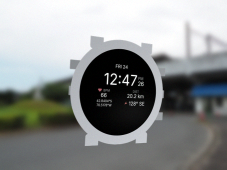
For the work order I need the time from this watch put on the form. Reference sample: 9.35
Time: 12.47
